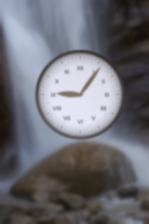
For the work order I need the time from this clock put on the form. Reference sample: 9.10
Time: 9.06
